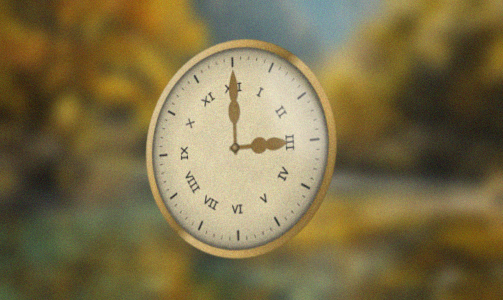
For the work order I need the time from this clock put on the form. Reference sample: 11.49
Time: 3.00
